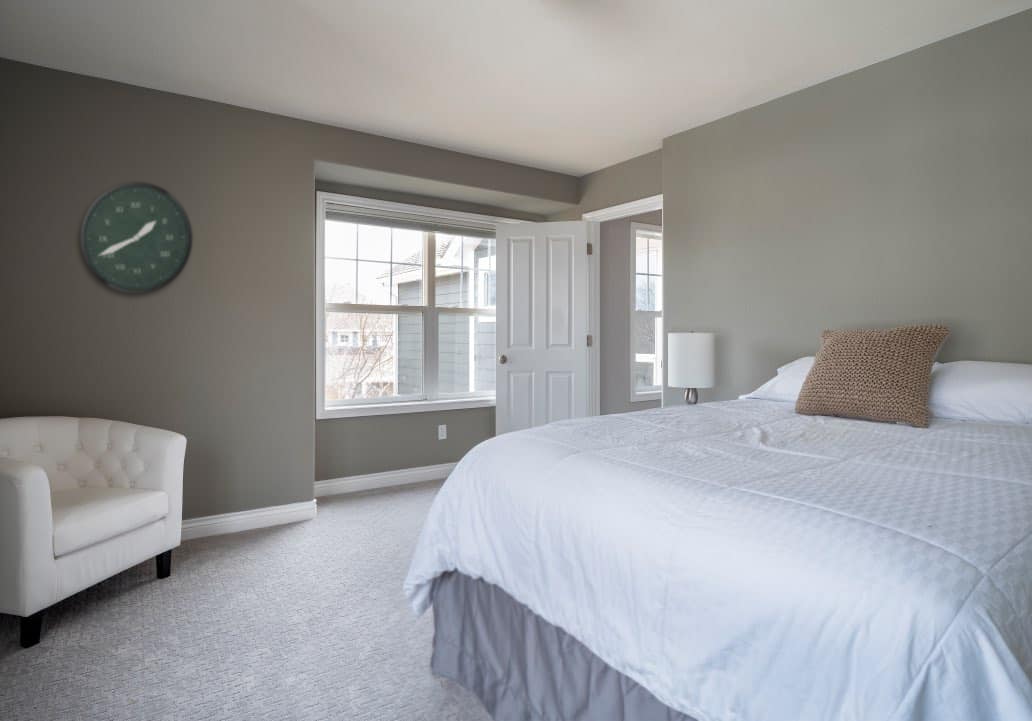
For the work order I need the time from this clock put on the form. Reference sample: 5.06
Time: 1.41
